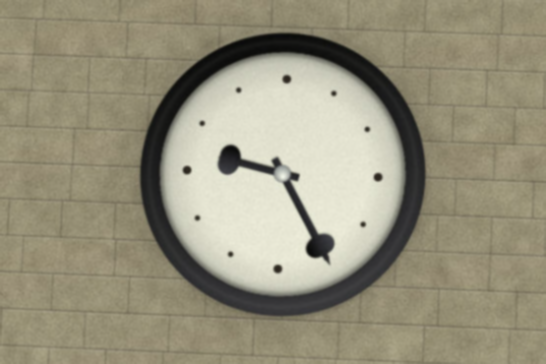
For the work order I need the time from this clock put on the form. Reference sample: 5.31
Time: 9.25
